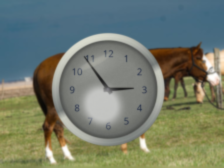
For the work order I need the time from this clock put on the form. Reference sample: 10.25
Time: 2.54
